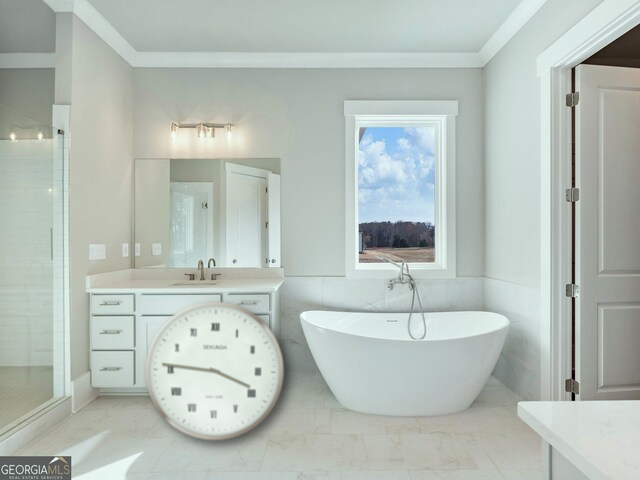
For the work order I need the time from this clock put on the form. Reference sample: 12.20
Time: 3.46
